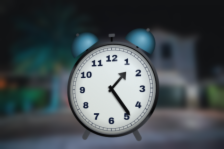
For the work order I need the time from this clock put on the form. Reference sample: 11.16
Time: 1.24
